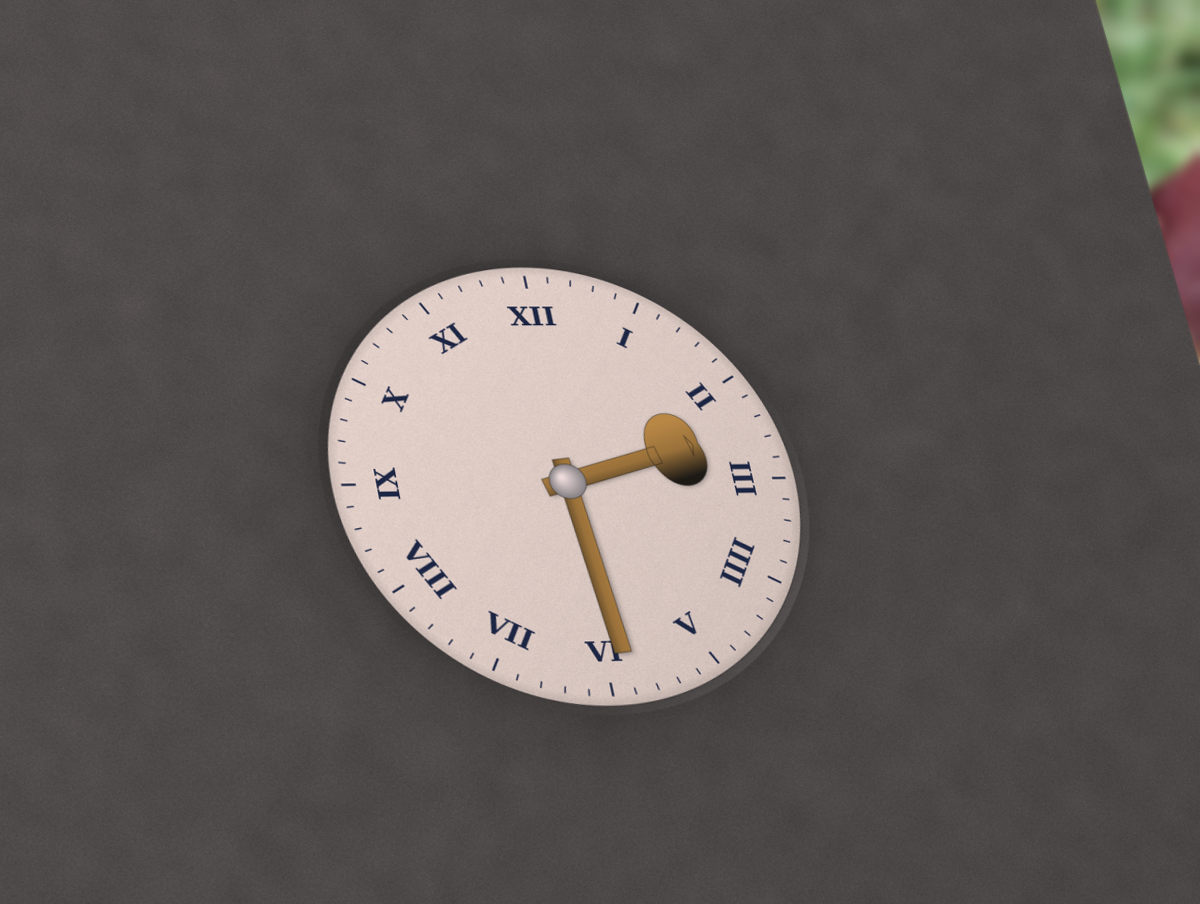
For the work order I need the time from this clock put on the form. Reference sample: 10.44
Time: 2.29
